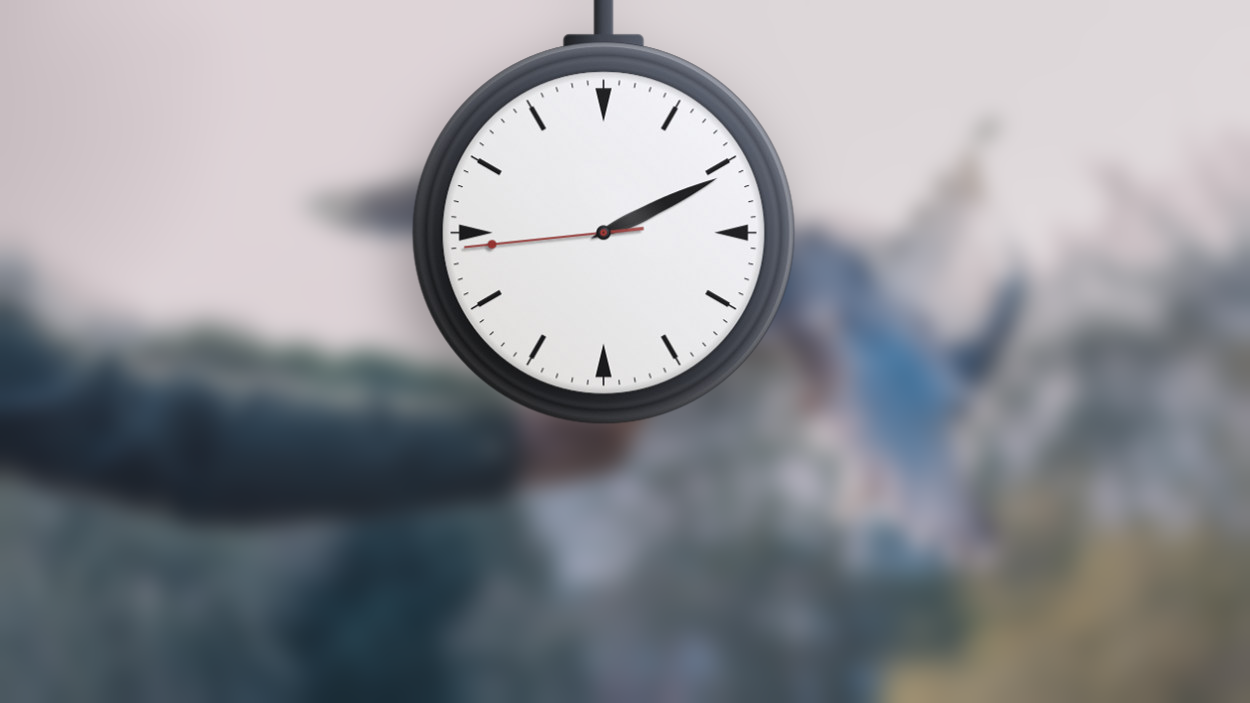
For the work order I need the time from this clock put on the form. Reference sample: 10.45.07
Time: 2.10.44
